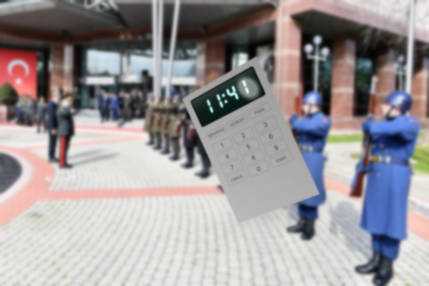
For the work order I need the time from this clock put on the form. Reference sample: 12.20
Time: 11.41
